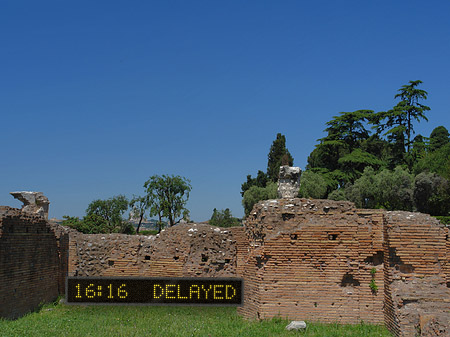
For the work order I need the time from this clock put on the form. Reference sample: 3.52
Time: 16.16
